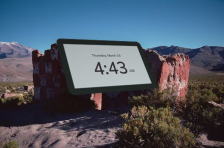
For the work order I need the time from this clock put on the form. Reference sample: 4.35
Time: 4.43
